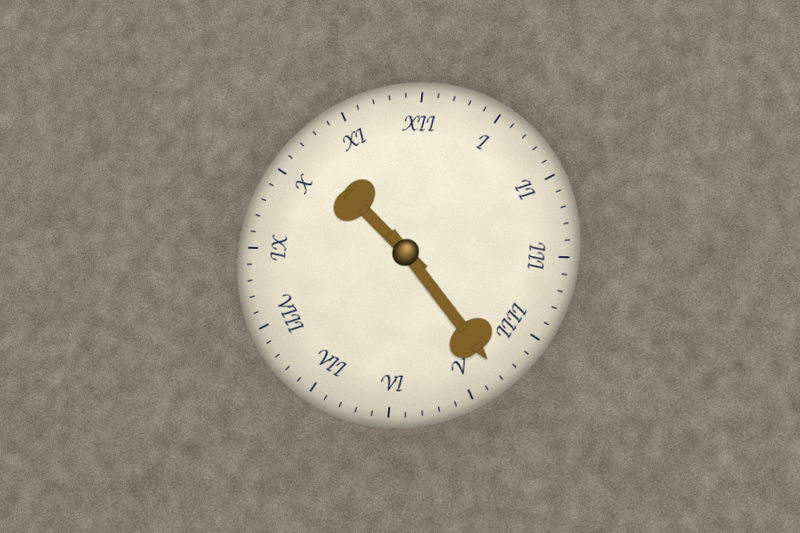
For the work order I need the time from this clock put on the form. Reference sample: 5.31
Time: 10.23
